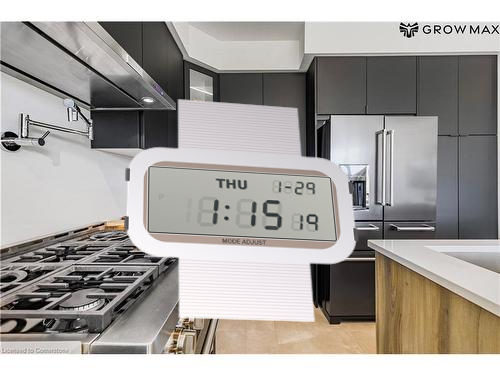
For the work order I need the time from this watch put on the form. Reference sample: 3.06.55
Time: 1.15.19
